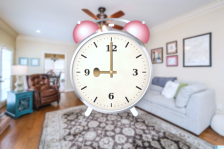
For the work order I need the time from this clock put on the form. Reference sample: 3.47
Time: 9.00
